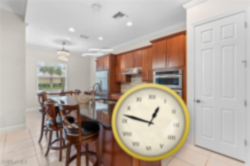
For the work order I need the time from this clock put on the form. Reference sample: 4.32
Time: 12.47
